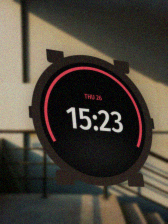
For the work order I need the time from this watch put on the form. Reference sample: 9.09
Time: 15.23
